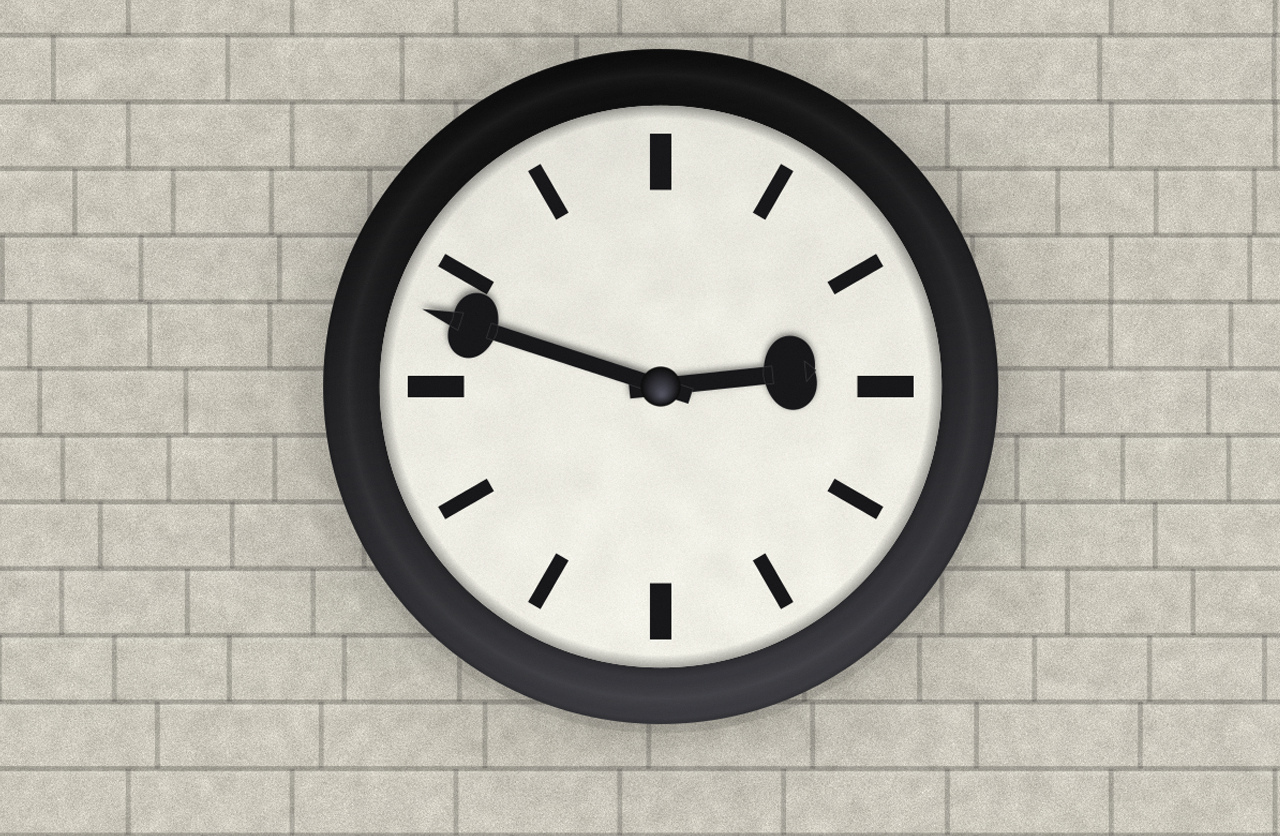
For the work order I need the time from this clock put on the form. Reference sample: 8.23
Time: 2.48
